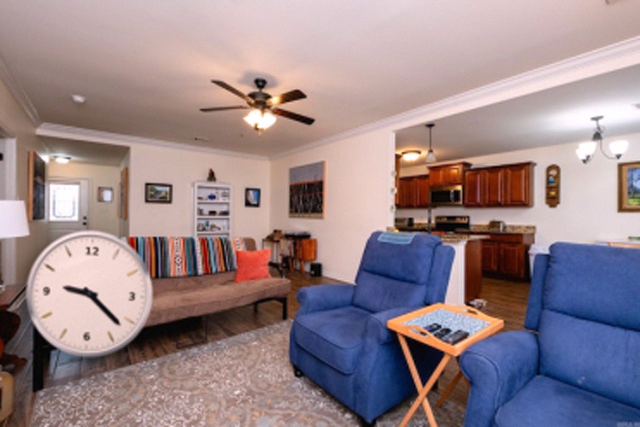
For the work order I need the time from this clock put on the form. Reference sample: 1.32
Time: 9.22
